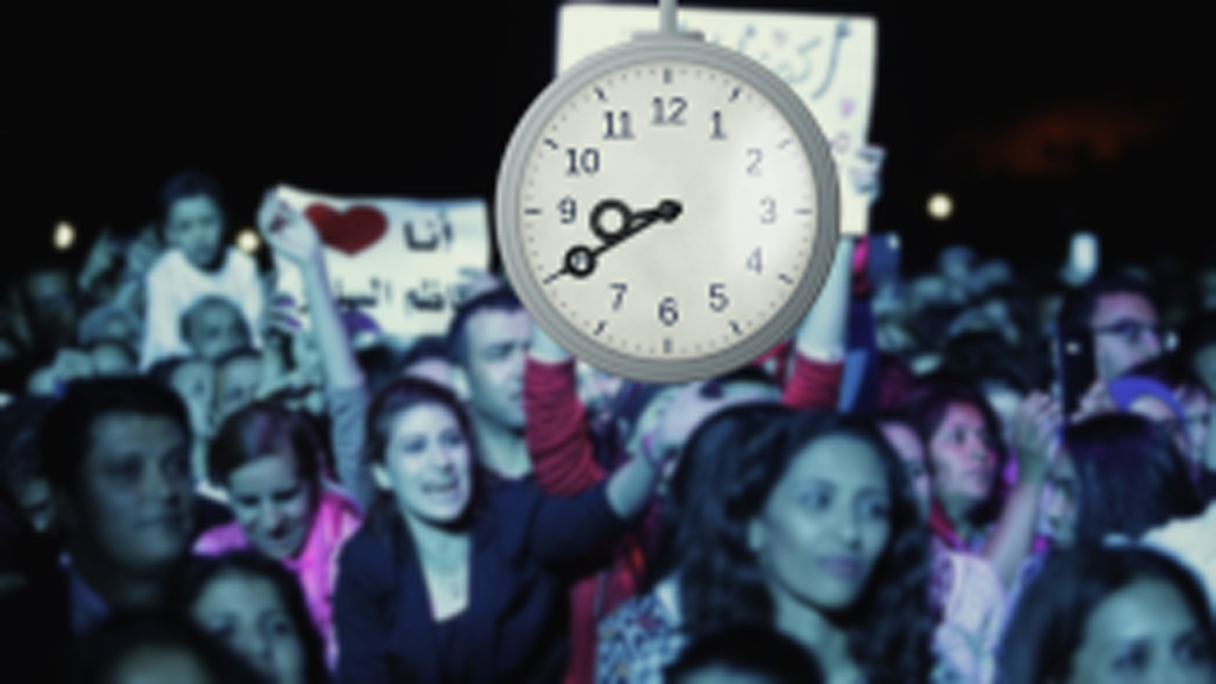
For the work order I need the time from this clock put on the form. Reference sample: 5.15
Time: 8.40
